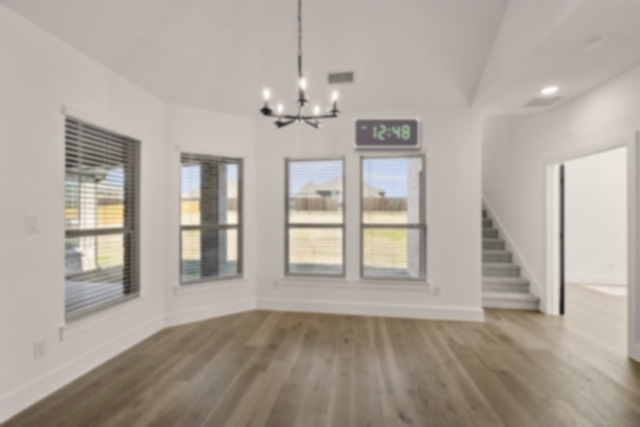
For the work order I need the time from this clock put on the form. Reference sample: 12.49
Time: 12.48
